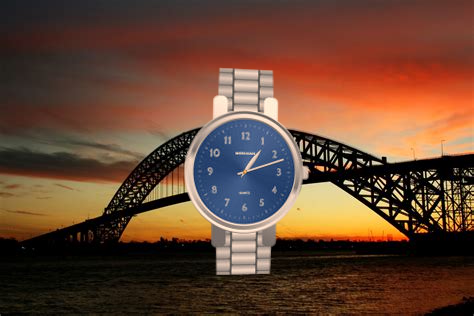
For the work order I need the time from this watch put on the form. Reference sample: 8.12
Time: 1.12
